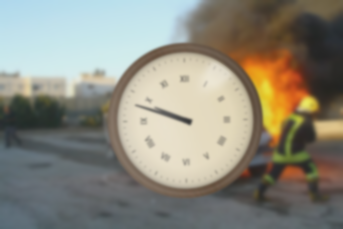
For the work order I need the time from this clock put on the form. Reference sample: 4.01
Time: 9.48
